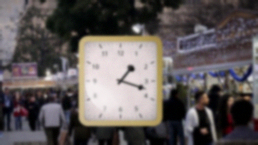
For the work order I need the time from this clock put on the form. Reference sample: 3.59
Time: 1.18
